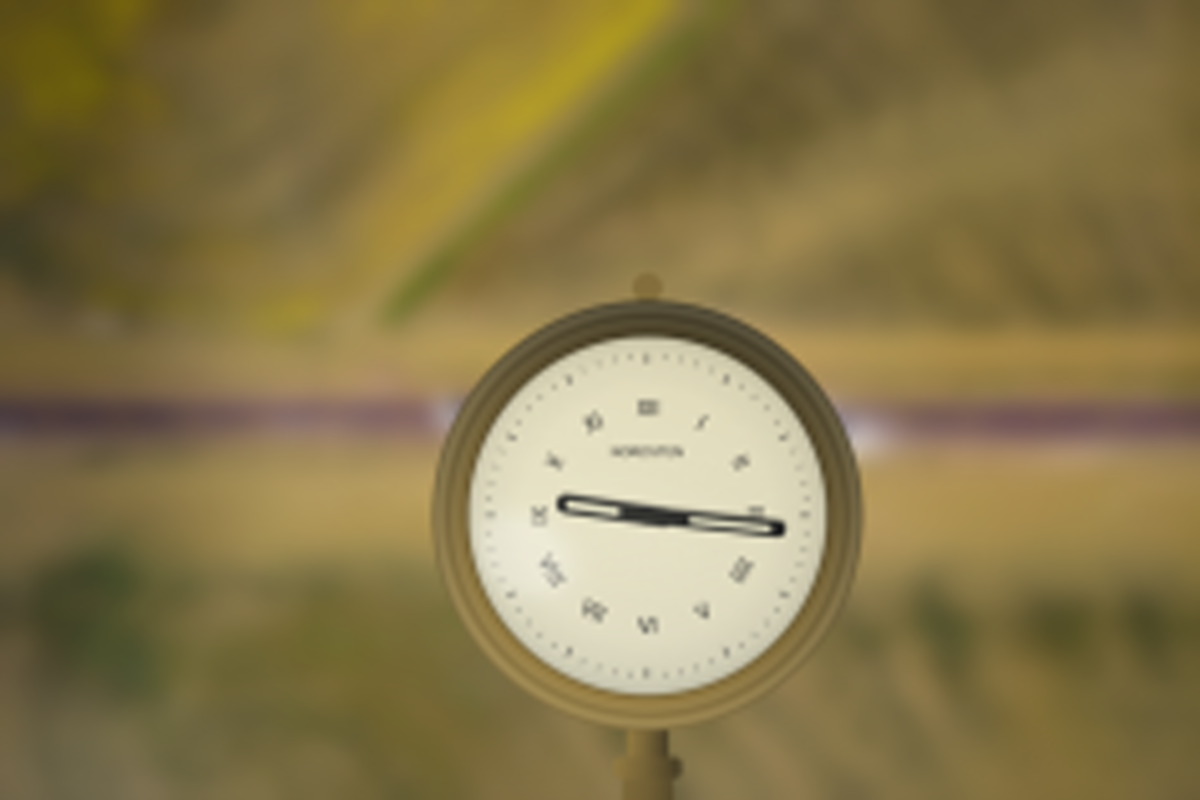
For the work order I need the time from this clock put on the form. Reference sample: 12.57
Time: 9.16
